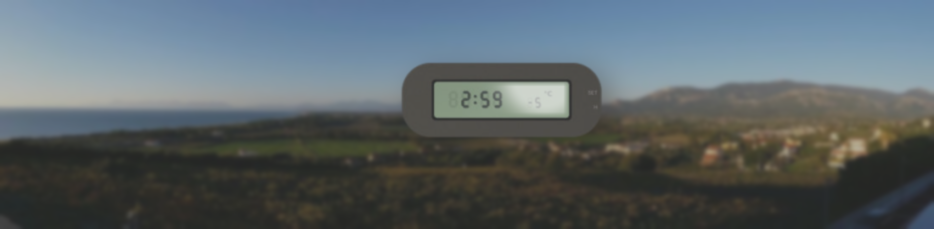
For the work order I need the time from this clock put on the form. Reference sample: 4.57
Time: 2.59
